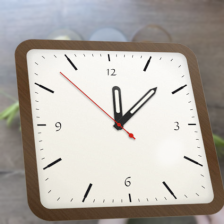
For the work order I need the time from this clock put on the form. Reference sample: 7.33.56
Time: 12.07.53
